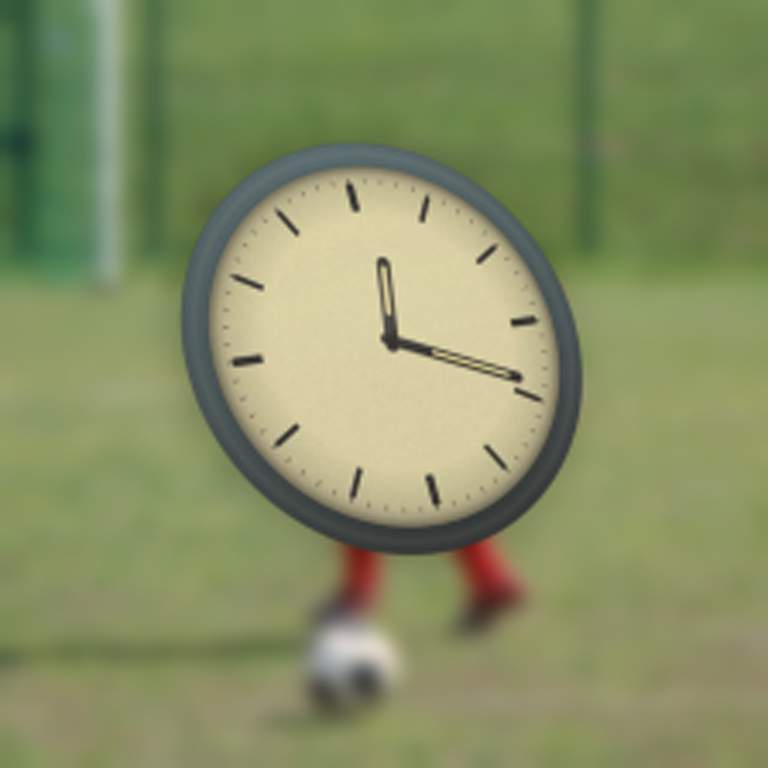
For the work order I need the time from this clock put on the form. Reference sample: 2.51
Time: 12.19
